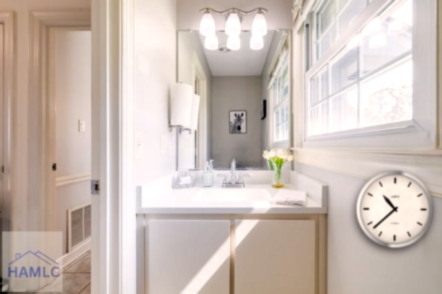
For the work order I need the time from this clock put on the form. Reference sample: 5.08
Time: 10.38
